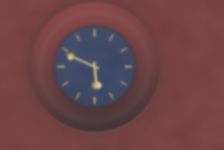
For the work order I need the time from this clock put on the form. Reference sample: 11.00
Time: 5.49
